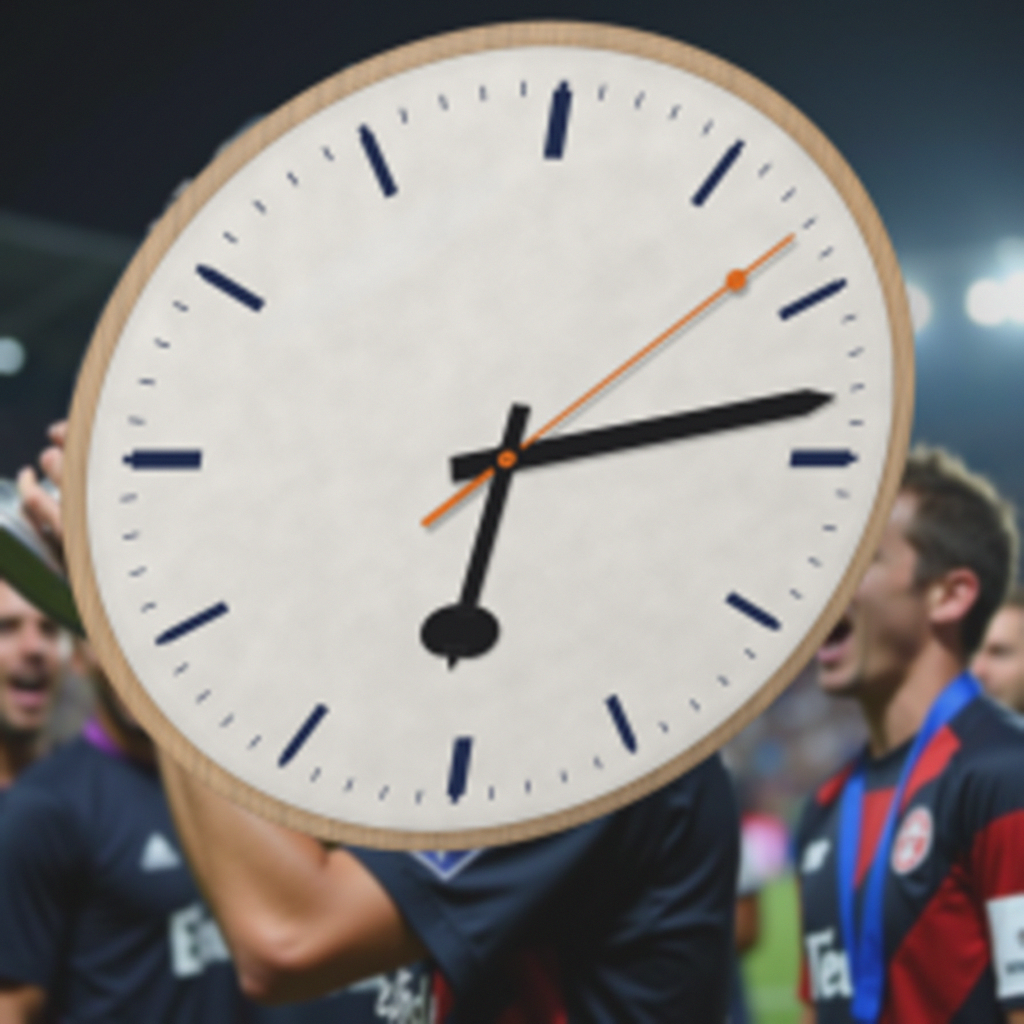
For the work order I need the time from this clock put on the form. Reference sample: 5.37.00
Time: 6.13.08
